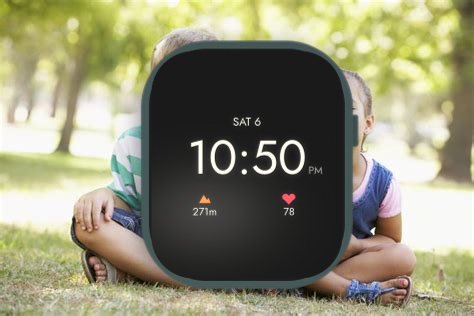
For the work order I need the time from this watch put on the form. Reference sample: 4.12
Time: 10.50
